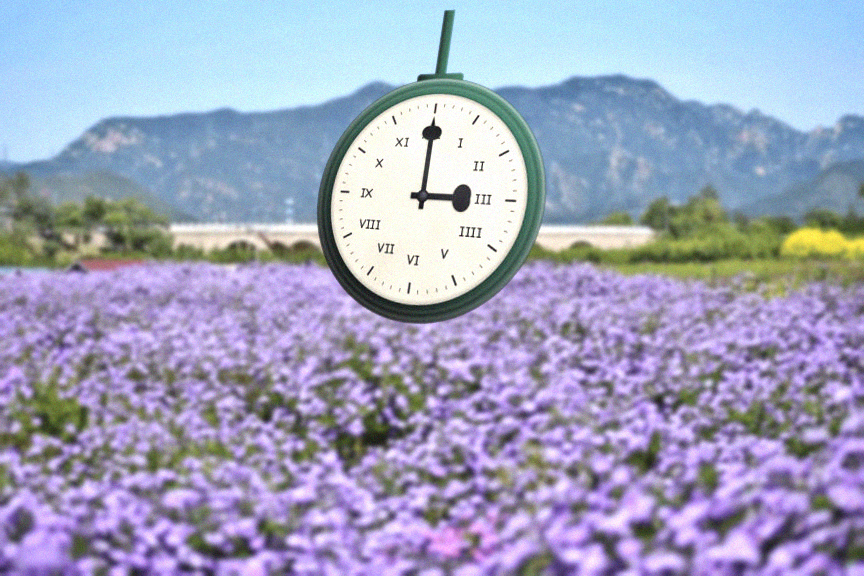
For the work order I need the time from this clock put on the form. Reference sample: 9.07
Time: 3.00
